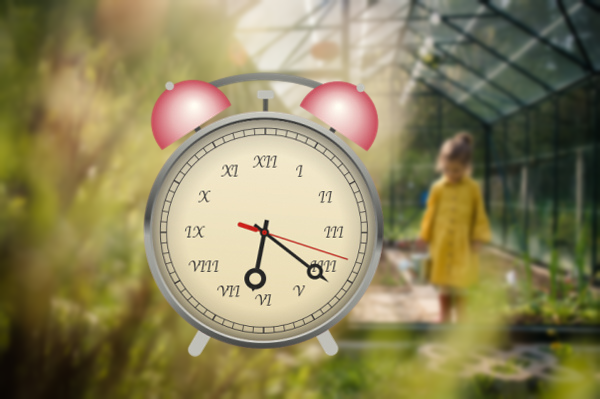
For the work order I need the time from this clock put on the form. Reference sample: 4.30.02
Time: 6.21.18
